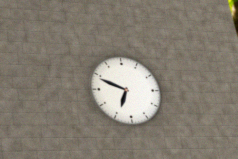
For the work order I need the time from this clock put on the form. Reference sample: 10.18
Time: 6.49
